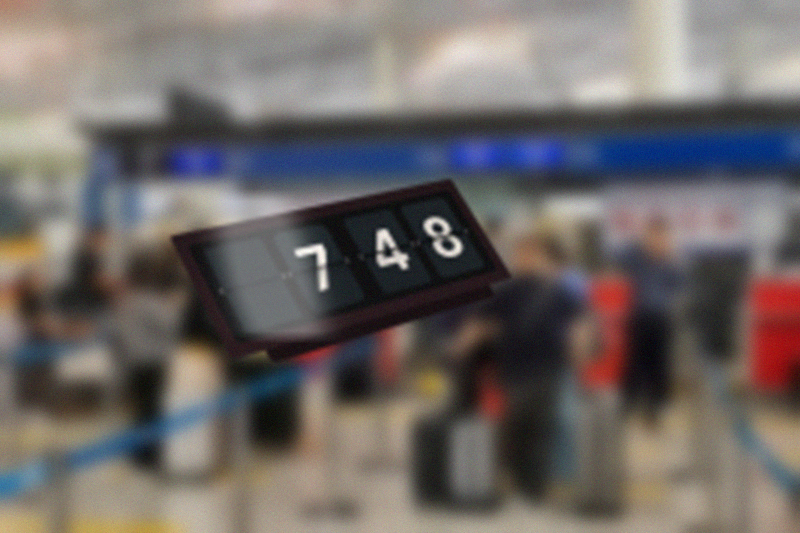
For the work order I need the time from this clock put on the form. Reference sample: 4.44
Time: 7.48
